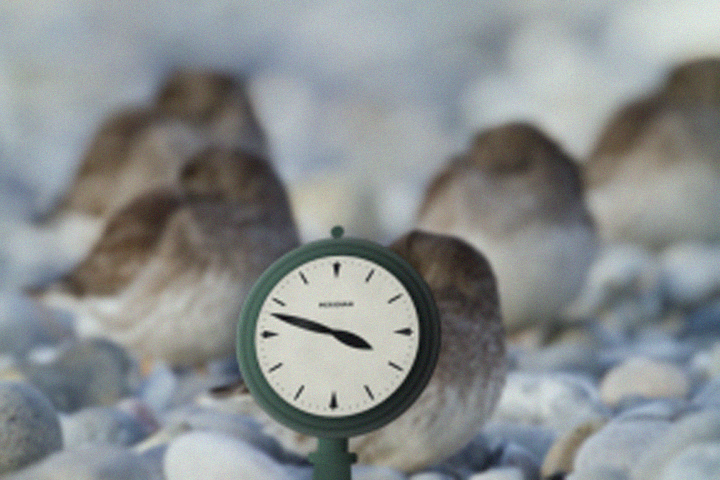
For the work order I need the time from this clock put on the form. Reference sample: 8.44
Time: 3.48
